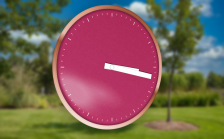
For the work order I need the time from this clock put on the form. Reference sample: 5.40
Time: 3.17
